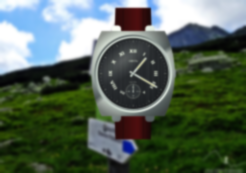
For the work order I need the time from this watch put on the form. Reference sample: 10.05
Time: 1.20
